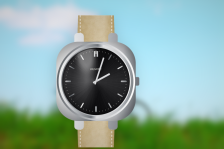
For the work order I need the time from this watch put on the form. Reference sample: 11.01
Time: 2.03
